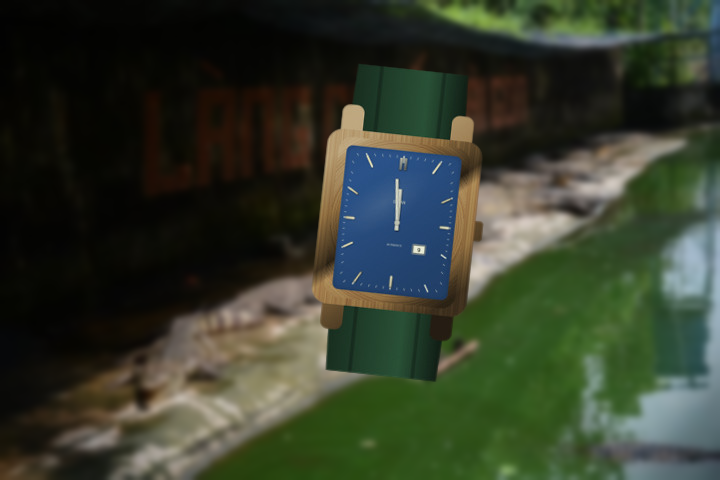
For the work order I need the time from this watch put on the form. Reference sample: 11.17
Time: 11.59
